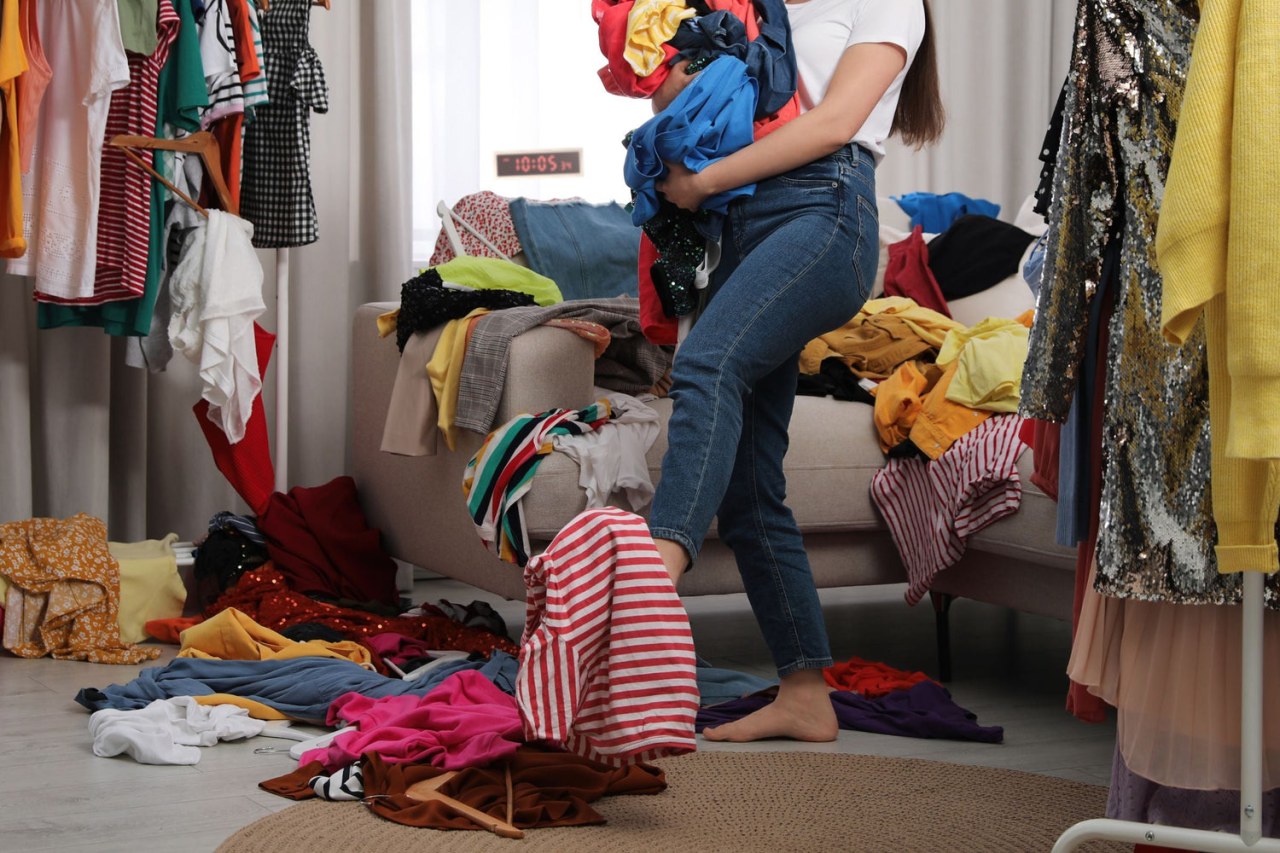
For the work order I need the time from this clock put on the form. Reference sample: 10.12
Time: 10.05
